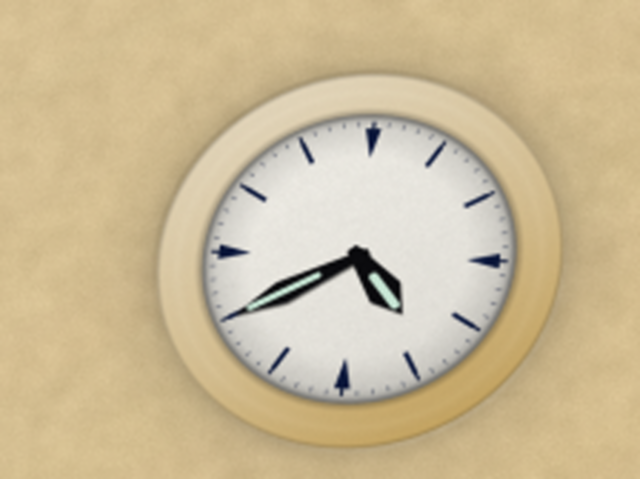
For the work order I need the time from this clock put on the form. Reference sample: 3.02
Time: 4.40
